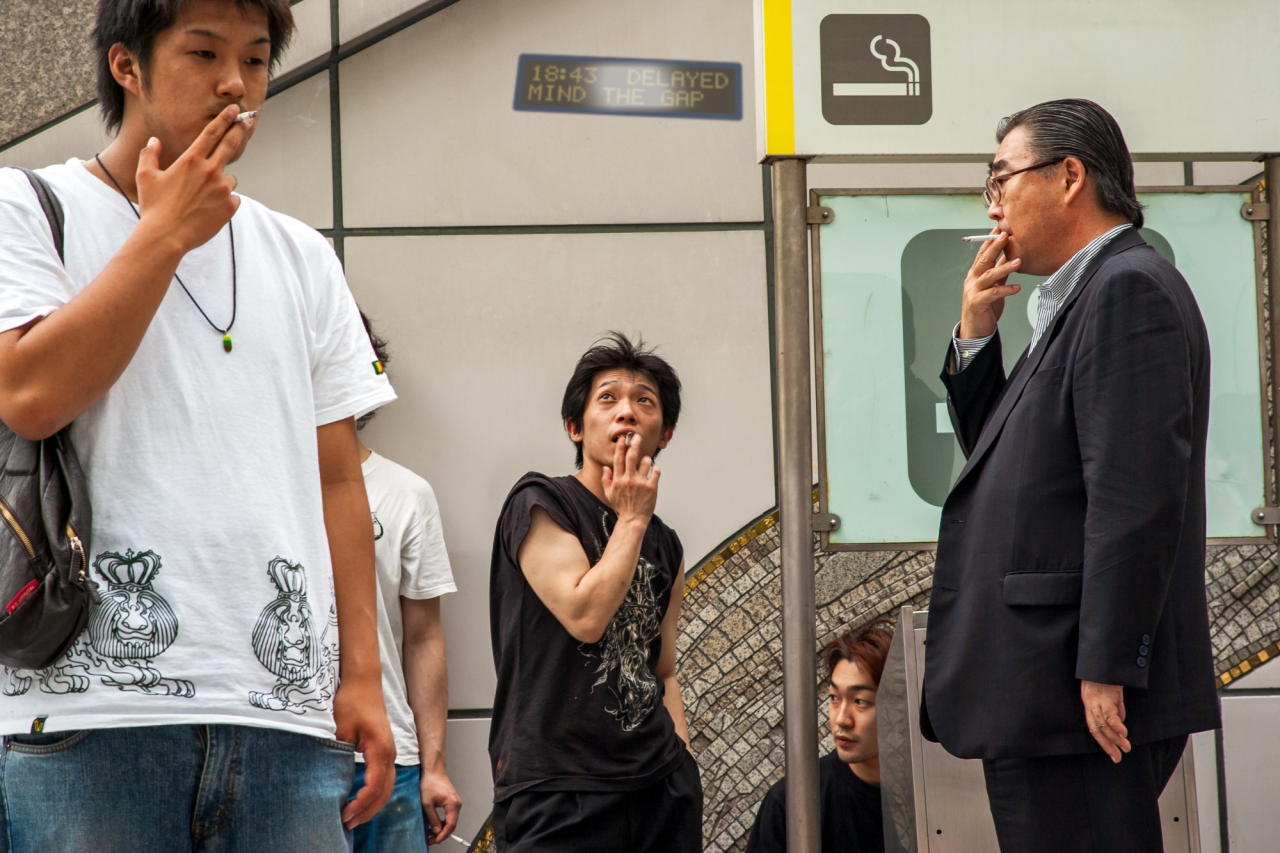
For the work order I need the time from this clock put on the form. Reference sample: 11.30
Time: 18.43
